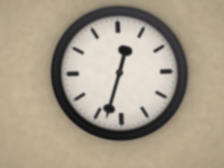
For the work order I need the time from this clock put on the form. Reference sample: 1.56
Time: 12.33
